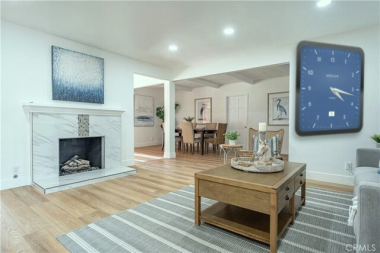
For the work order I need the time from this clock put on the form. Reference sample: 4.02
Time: 4.17
